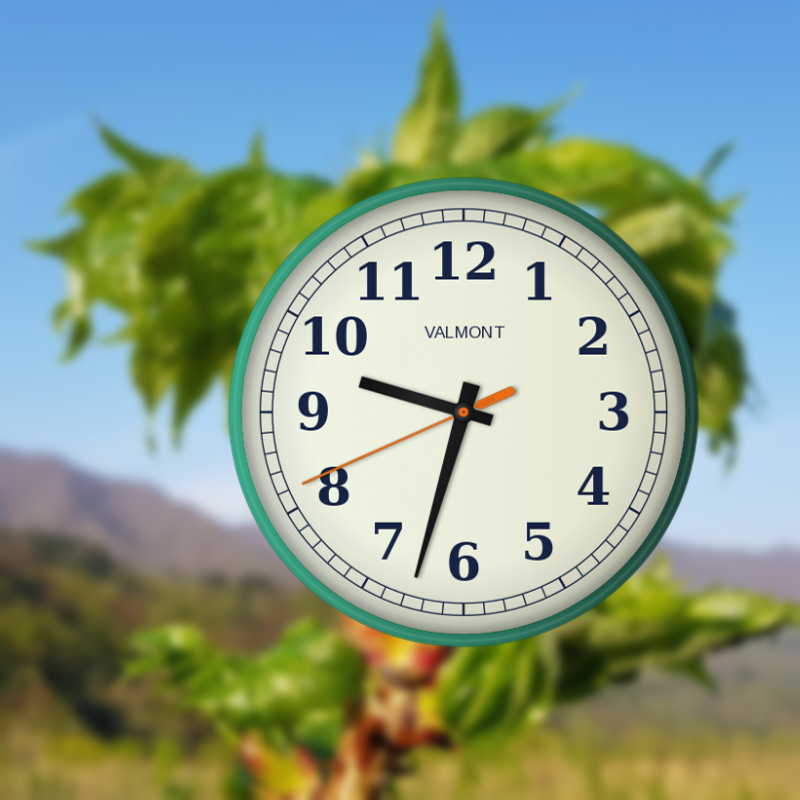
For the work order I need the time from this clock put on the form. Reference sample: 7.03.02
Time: 9.32.41
